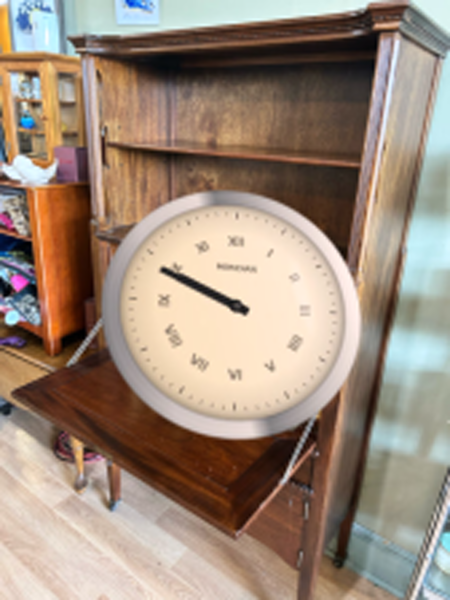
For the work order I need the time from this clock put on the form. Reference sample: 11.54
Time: 9.49
